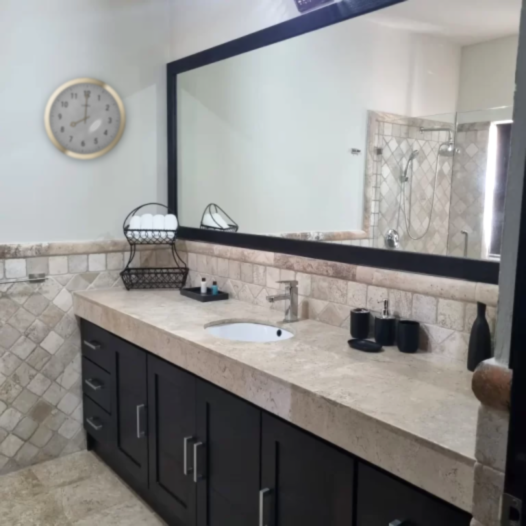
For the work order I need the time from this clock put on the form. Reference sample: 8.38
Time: 8.00
